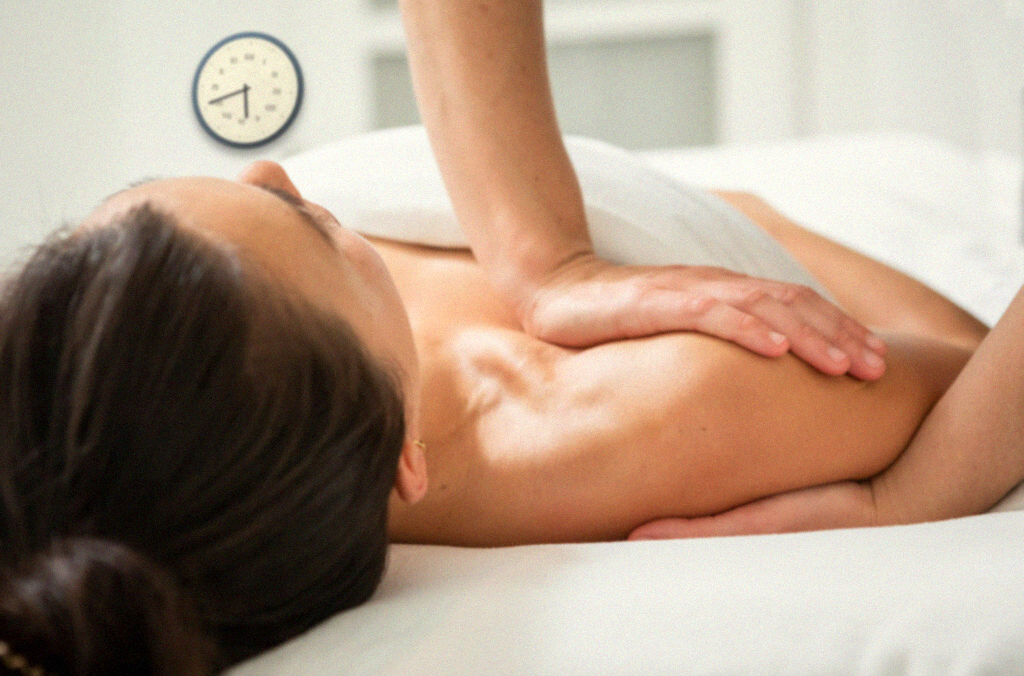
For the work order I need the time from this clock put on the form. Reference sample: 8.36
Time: 5.41
